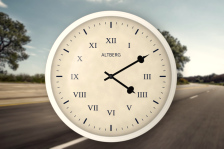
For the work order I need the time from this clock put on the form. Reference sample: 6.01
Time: 4.10
